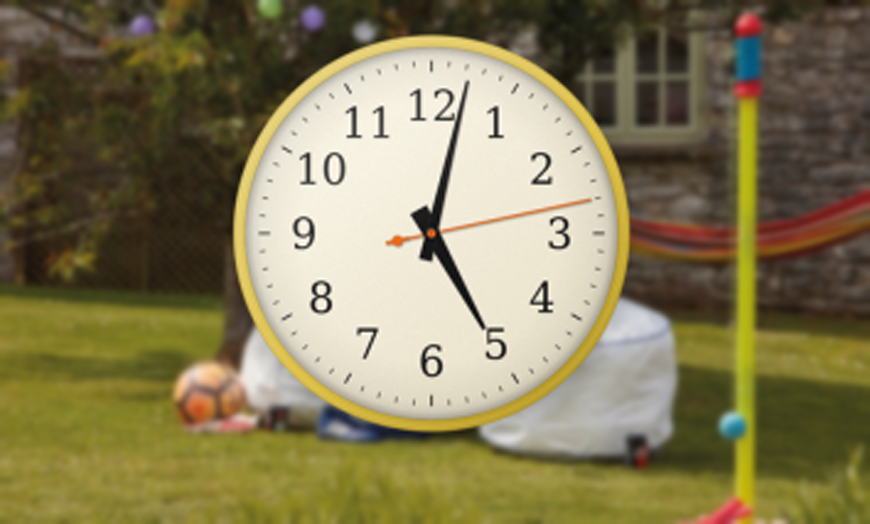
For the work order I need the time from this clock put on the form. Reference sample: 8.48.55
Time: 5.02.13
